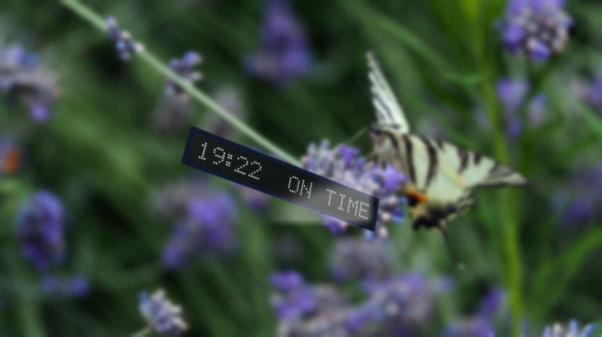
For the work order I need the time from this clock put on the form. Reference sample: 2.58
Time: 19.22
